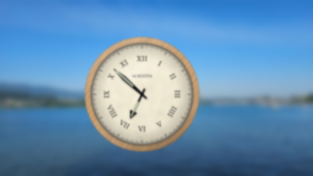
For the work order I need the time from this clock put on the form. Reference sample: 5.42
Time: 6.52
